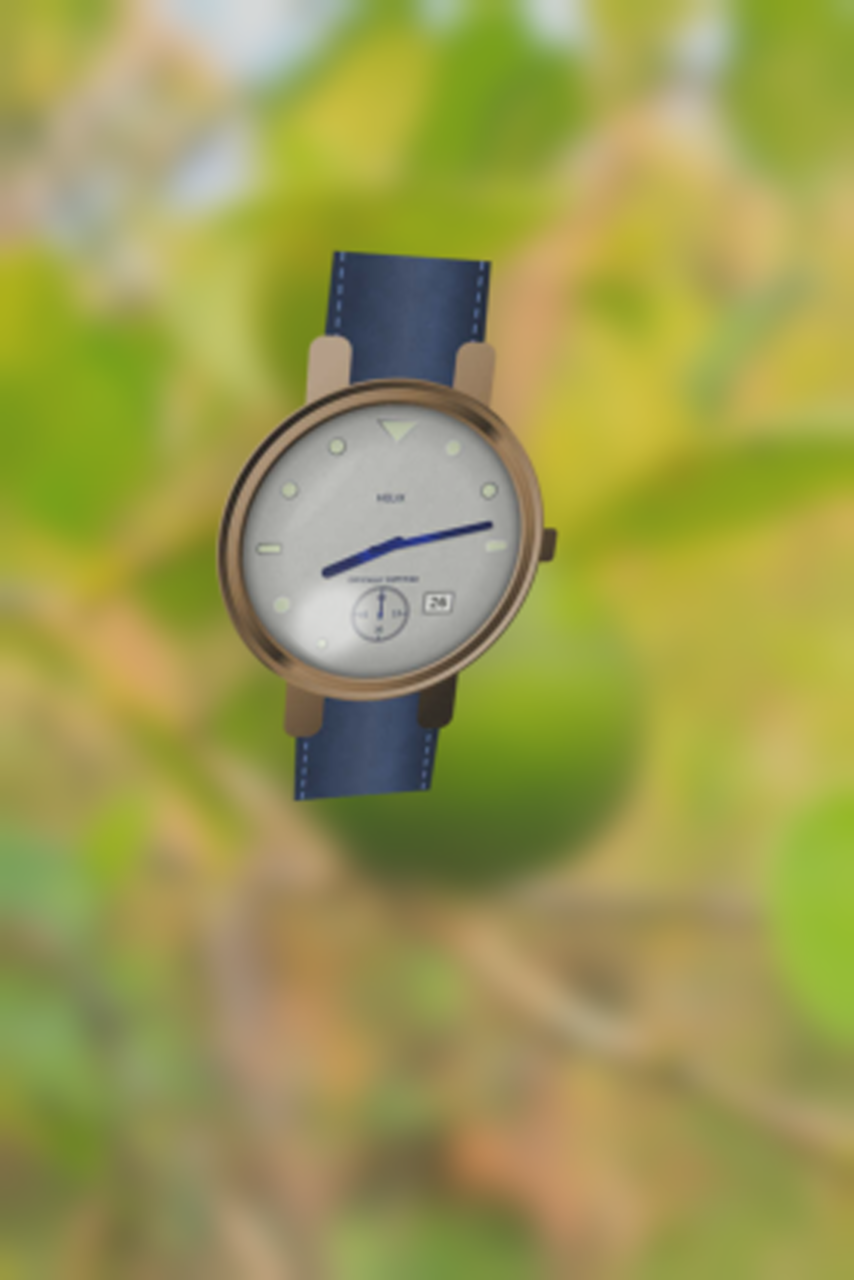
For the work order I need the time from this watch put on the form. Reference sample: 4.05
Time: 8.13
